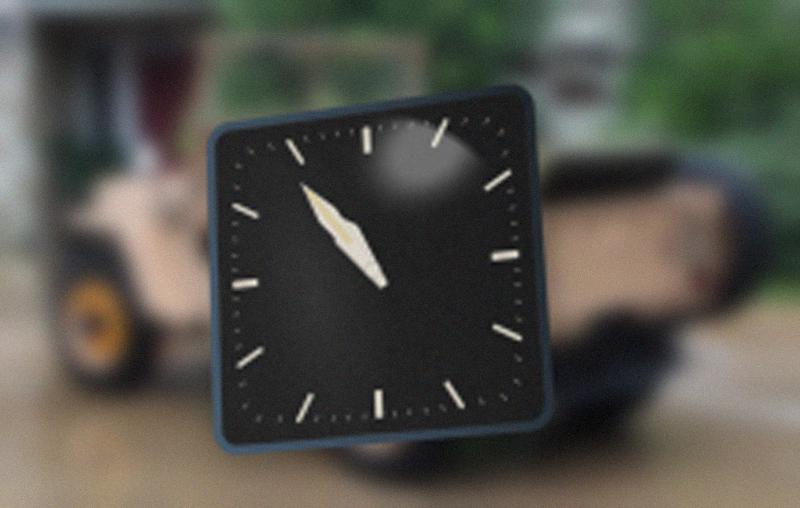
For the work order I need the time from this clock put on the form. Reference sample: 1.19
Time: 10.54
